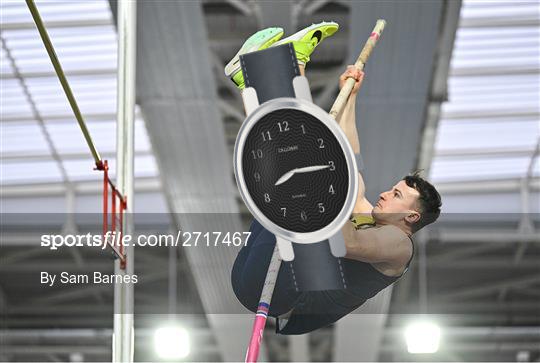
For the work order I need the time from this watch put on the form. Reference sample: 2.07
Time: 8.15
